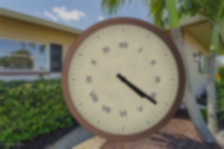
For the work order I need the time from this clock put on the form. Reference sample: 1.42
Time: 4.21
